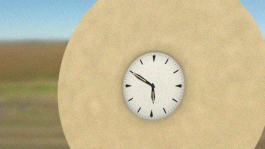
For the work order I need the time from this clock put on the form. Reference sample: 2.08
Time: 5.50
